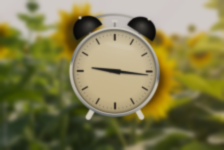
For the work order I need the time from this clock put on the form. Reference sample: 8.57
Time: 9.16
